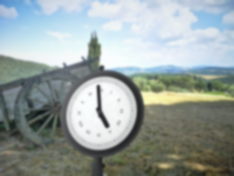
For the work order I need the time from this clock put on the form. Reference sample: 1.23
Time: 4.59
